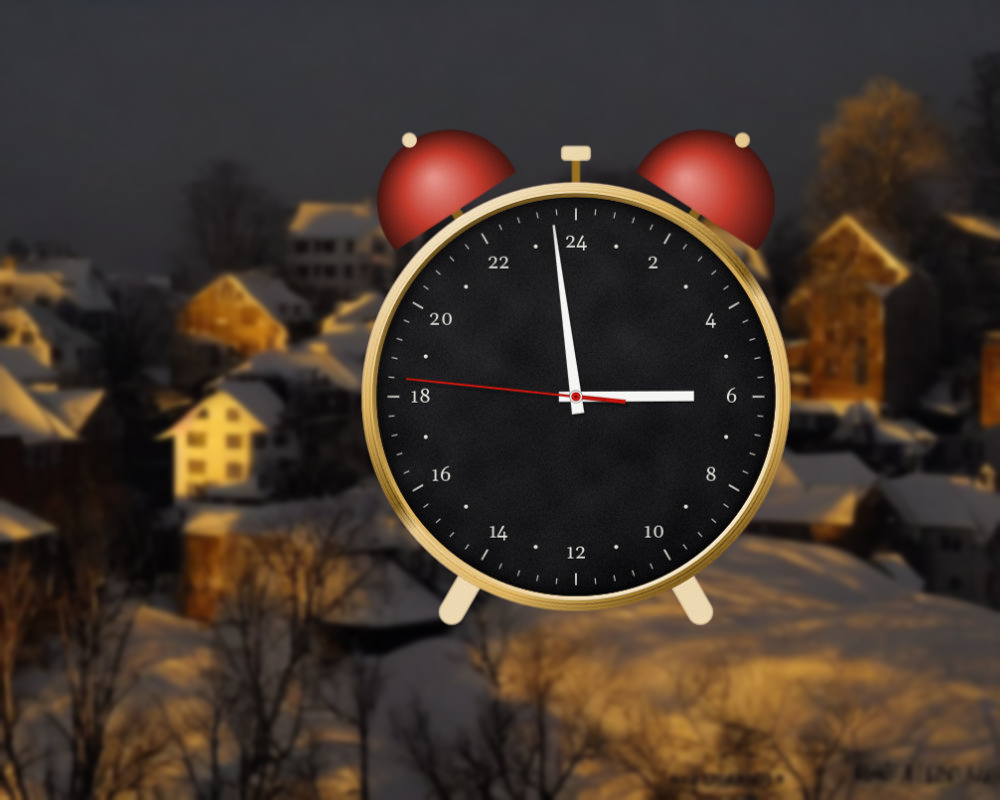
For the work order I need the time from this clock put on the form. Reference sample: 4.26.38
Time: 5.58.46
